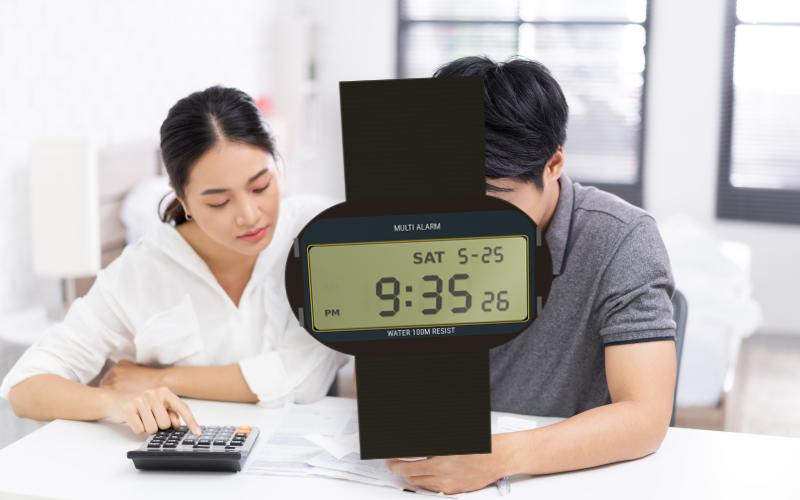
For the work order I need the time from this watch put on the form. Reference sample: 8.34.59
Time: 9.35.26
